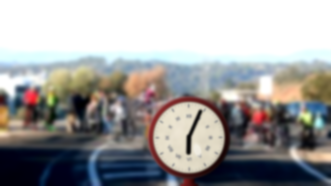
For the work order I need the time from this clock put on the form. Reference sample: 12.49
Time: 6.04
